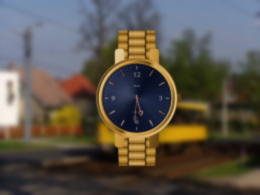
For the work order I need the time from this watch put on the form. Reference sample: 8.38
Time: 5.31
